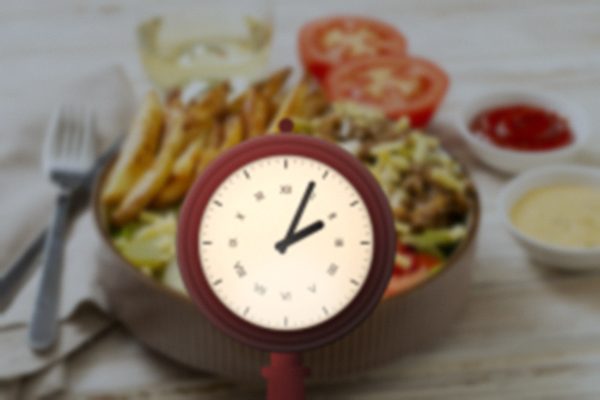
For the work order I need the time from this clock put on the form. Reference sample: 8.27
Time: 2.04
